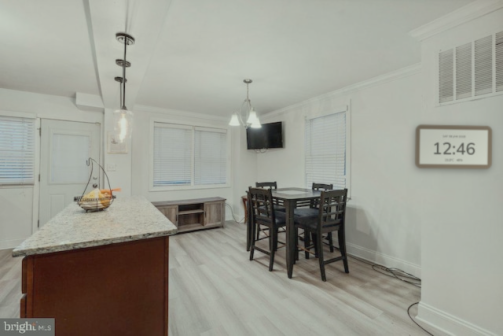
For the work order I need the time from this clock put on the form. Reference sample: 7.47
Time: 12.46
